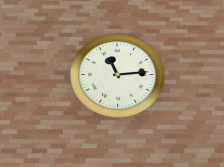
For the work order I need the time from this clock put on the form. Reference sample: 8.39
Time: 11.14
